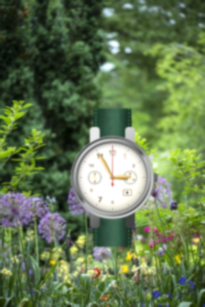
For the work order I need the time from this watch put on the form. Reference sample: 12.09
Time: 2.55
